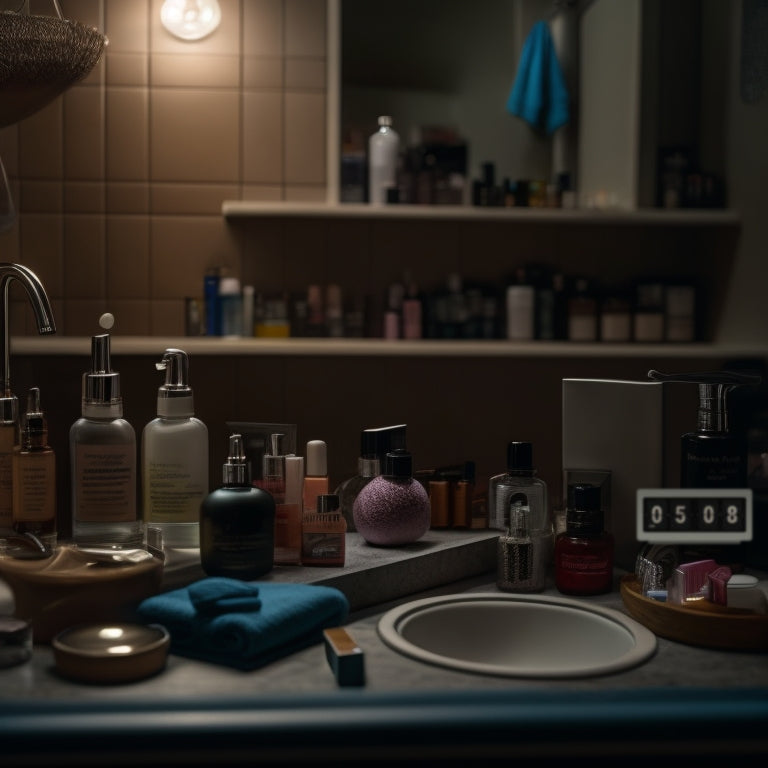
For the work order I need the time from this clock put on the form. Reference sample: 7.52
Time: 5.08
